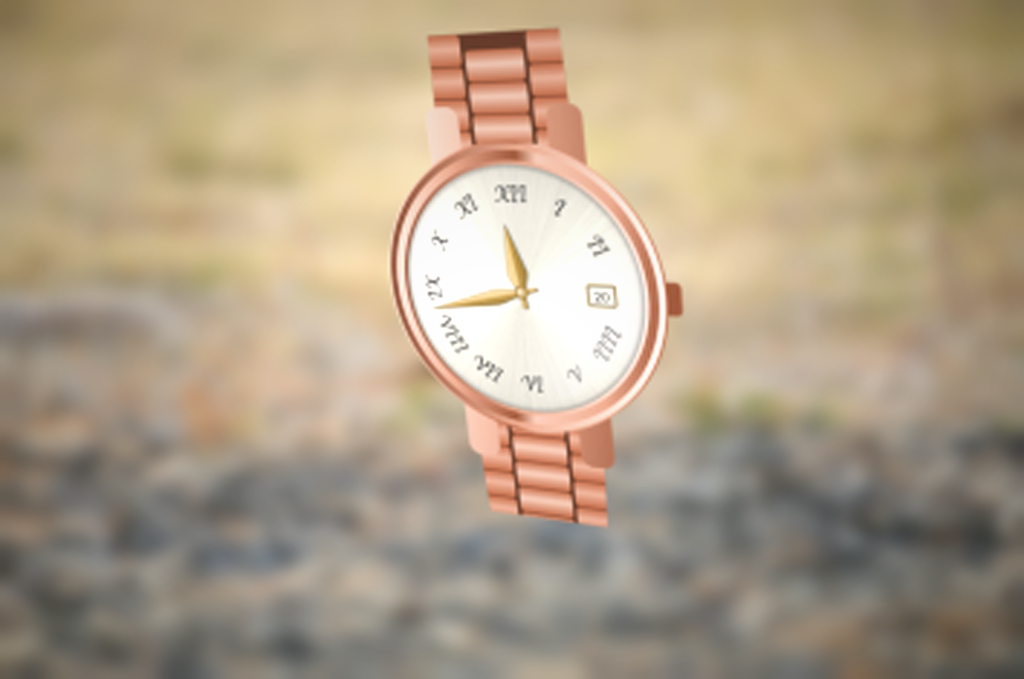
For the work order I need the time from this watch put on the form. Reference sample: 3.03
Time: 11.43
